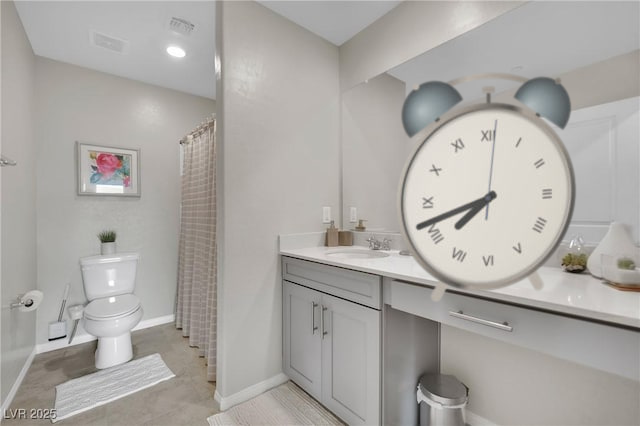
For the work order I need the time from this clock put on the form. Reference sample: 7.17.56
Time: 7.42.01
